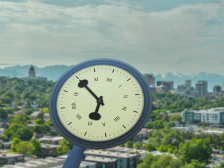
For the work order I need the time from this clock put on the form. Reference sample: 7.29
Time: 5.50
